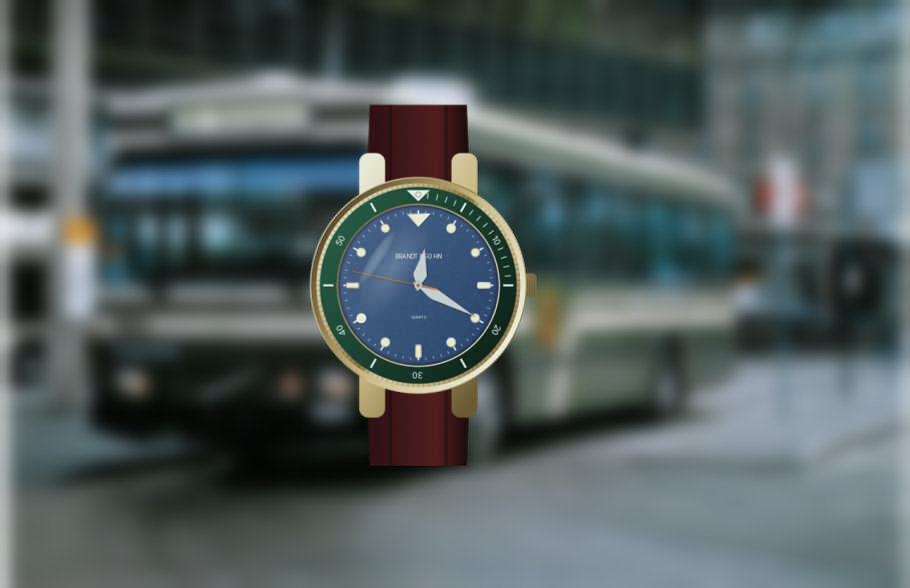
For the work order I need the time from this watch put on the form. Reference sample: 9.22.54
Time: 12.19.47
